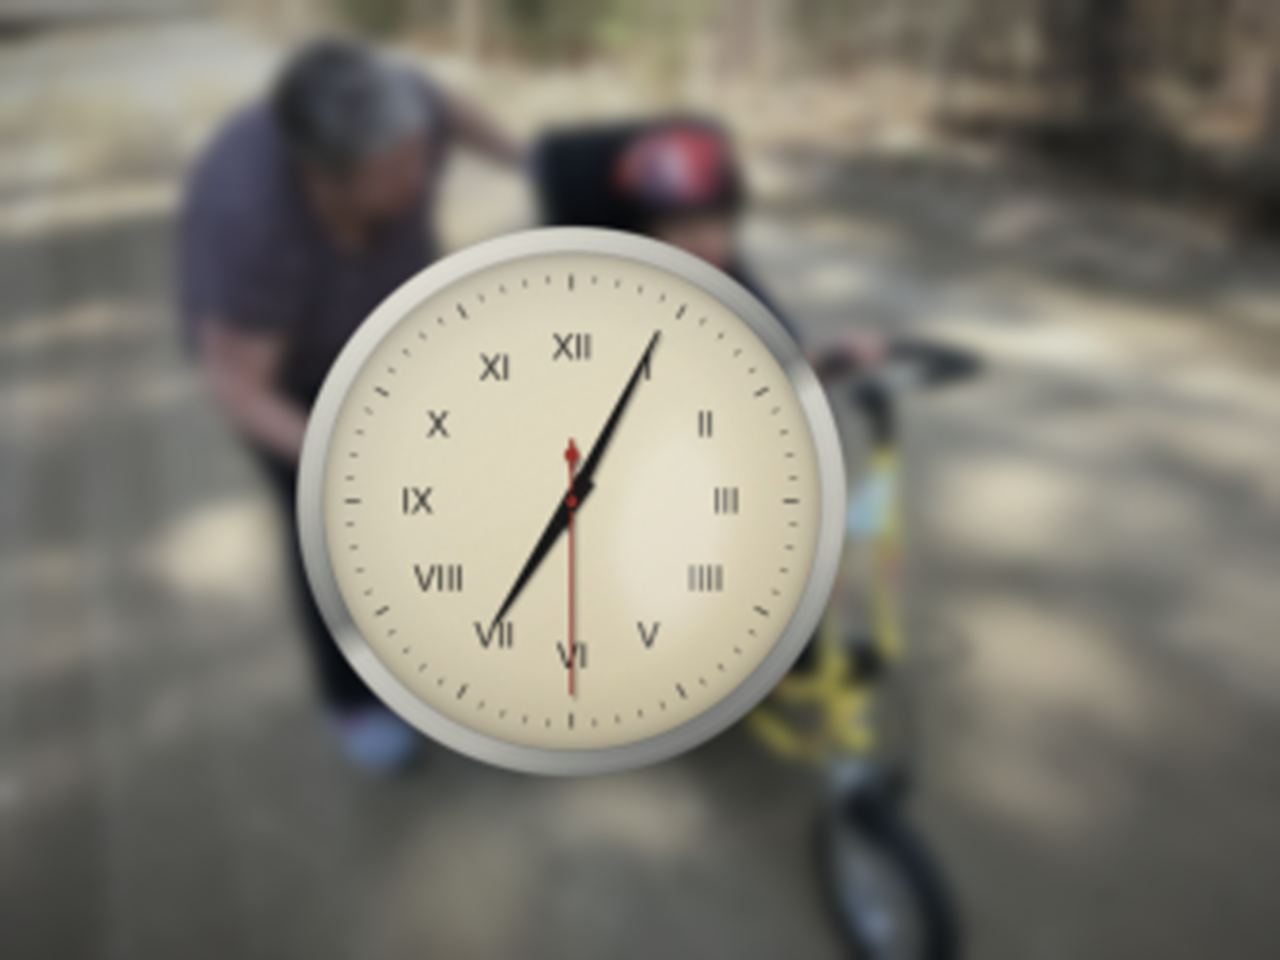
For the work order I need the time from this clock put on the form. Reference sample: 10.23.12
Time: 7.04.30
